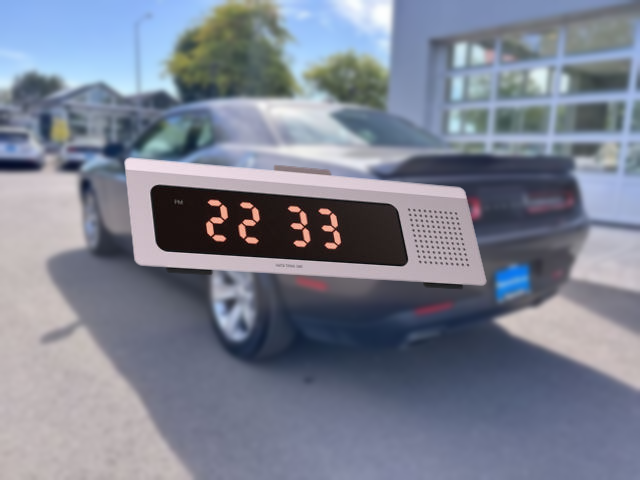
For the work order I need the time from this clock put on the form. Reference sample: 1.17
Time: 22.33
